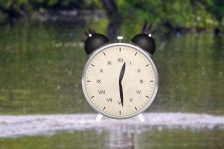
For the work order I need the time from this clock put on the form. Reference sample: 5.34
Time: 12.29
